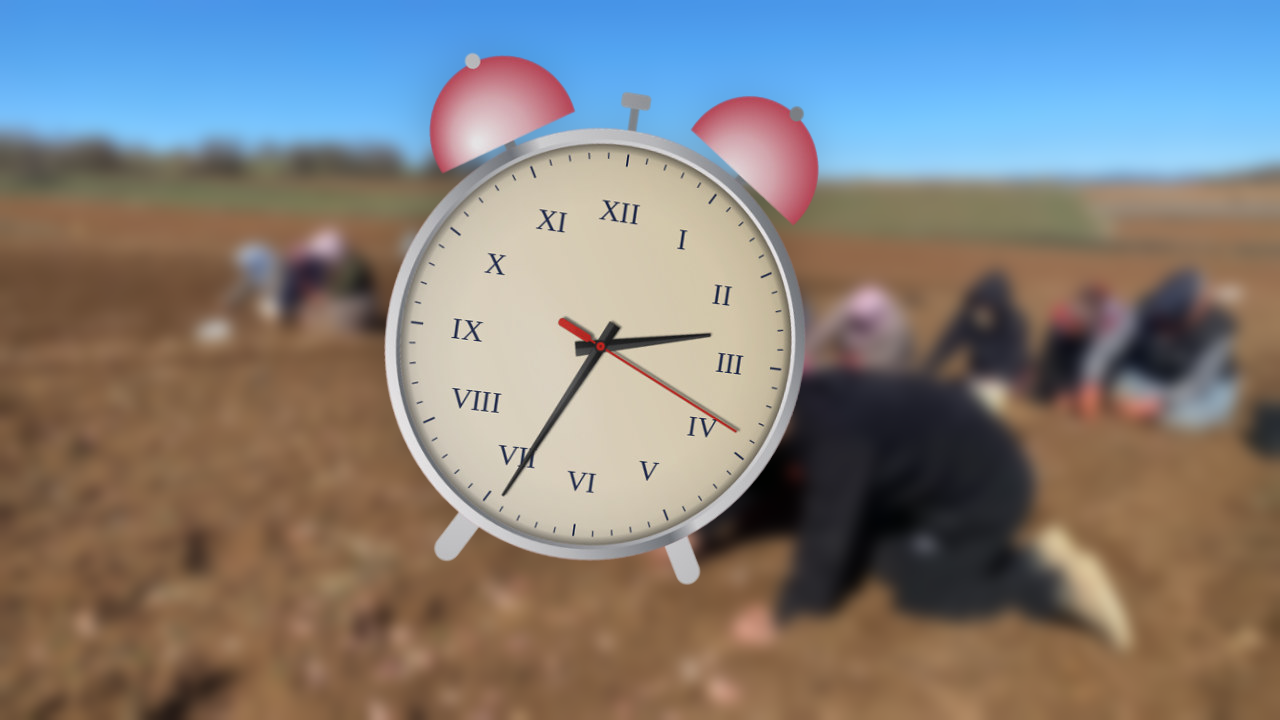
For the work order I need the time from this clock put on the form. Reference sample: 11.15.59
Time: 2.34.19
